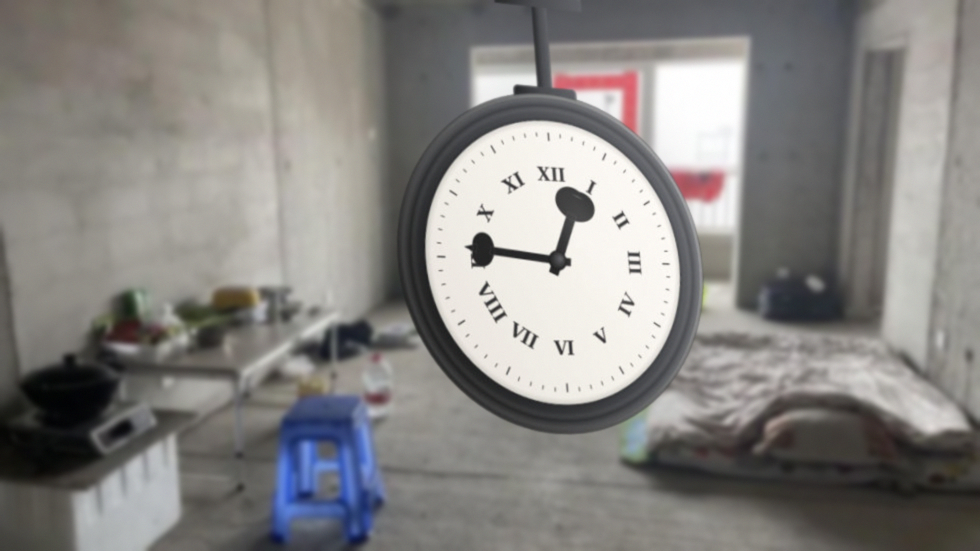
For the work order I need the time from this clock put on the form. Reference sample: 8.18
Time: 12.46
